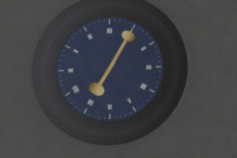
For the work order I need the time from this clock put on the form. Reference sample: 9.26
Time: 7.05
